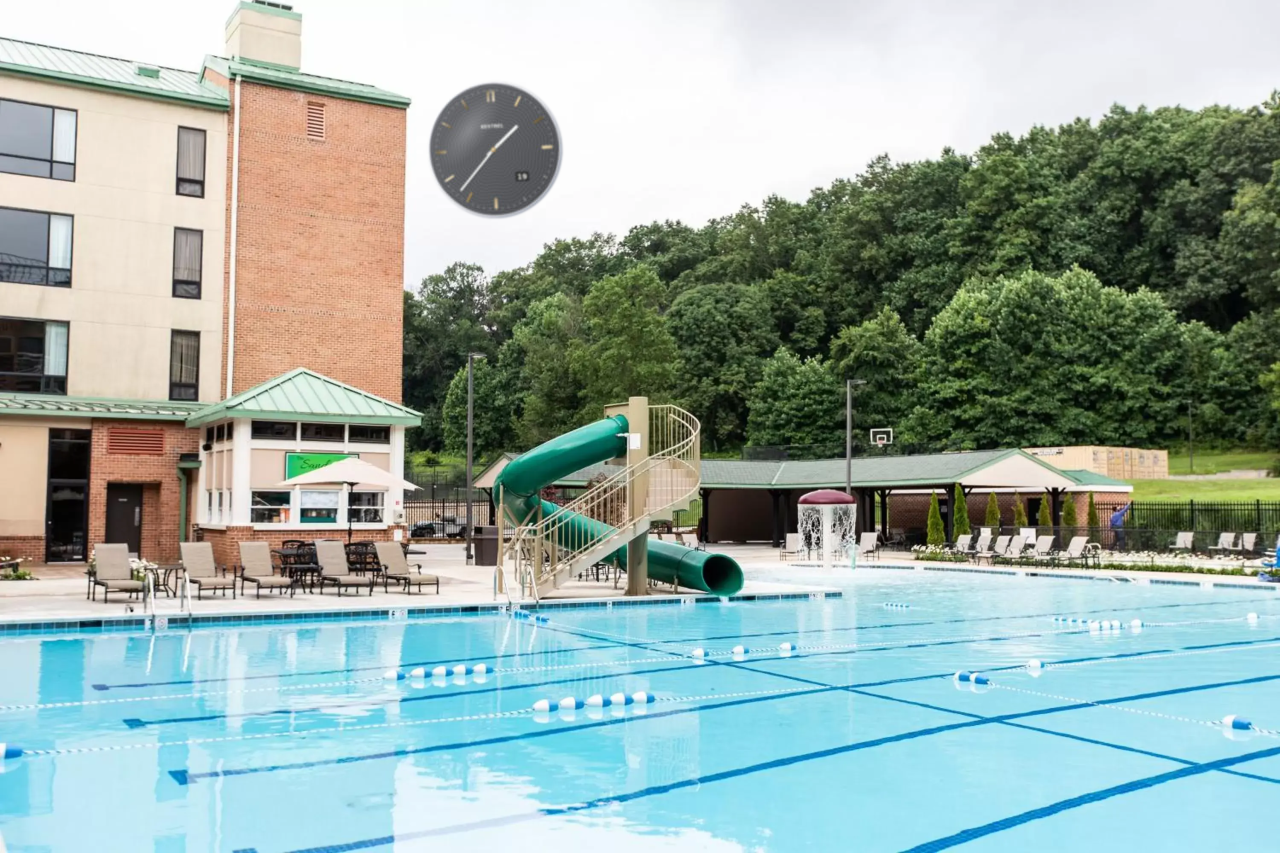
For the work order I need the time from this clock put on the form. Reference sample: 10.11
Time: 1.37
